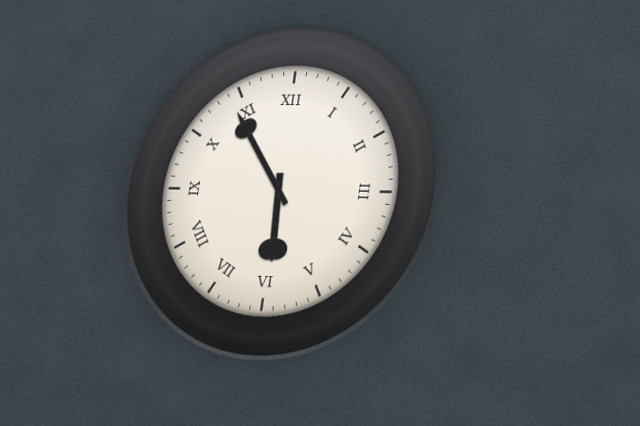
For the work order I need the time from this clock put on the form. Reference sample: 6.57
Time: 5.54
